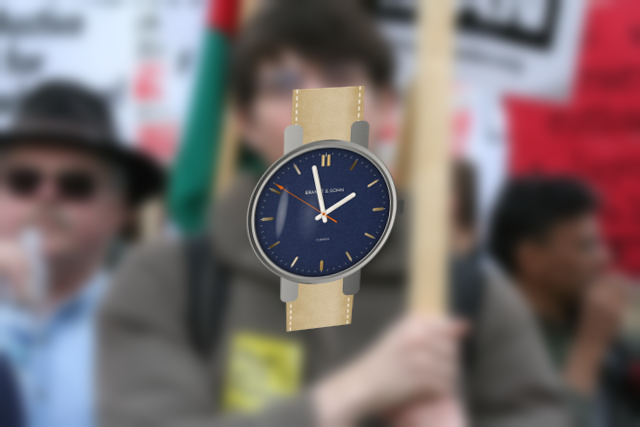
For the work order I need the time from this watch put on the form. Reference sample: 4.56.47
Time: 1.57.51
